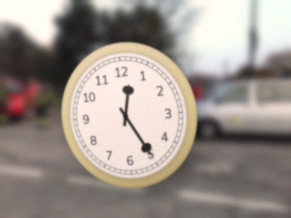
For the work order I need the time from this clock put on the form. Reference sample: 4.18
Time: 12.25
